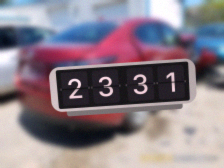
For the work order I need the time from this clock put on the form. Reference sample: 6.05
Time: 23.31
